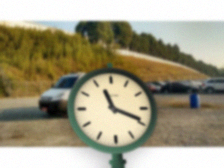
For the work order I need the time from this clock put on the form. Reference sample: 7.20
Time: 11.19
